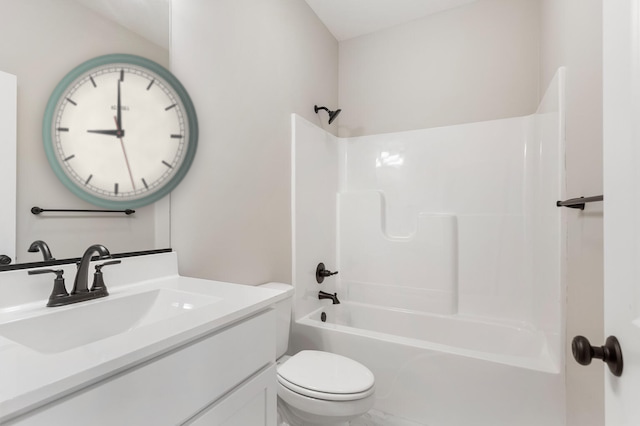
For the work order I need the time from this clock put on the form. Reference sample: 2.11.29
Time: 8.59.27
